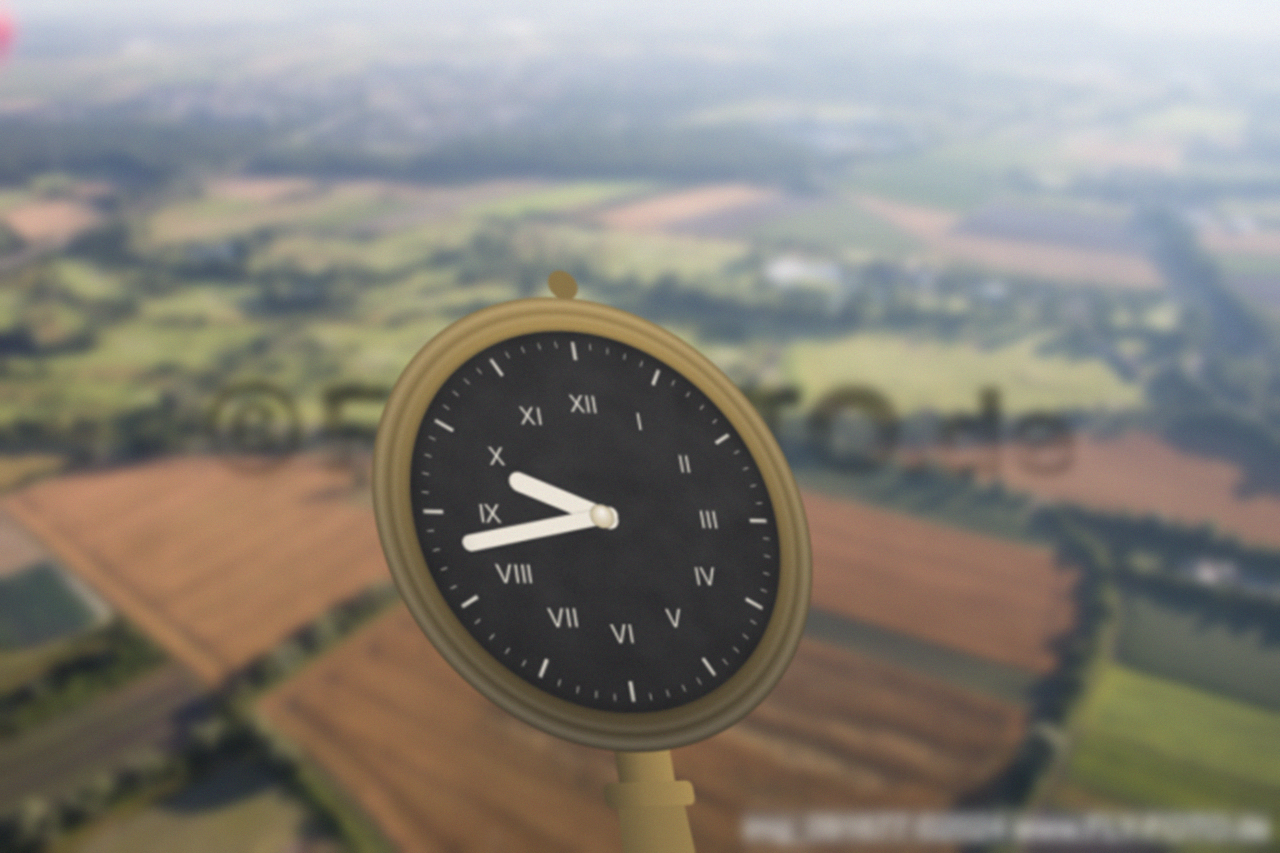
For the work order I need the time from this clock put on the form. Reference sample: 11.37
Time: 9.43
